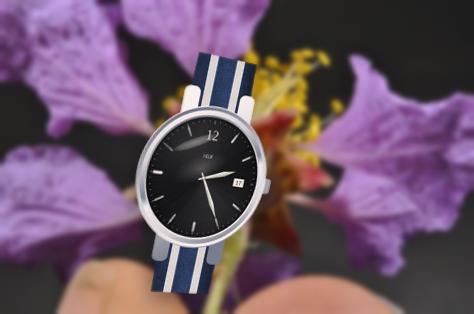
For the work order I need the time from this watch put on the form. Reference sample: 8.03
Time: 2.25
